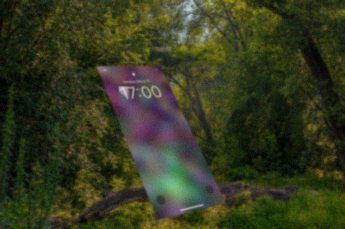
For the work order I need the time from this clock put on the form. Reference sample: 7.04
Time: 17.00
